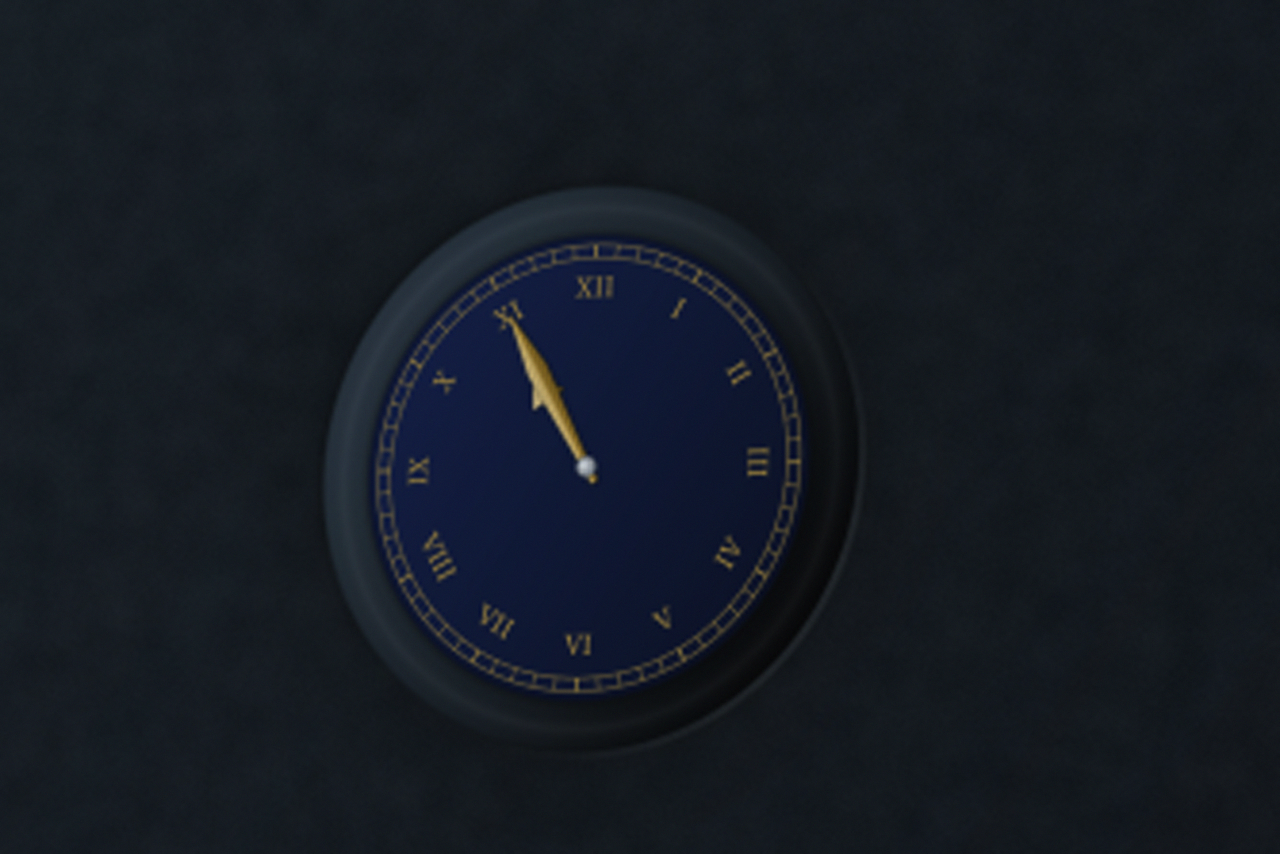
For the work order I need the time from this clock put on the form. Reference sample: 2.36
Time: 10.55
